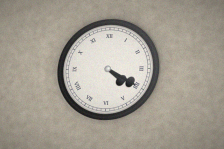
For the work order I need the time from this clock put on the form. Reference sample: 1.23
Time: 4.20
